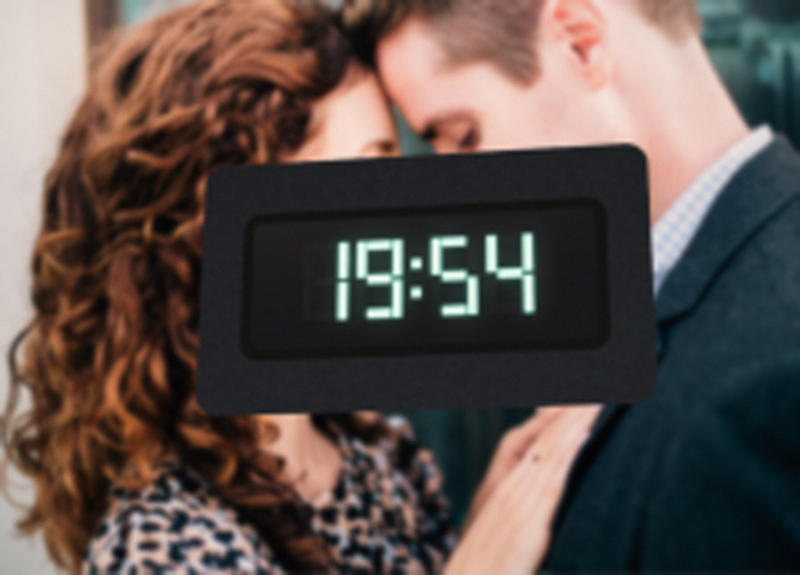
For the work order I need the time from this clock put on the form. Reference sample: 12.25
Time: 19.54
